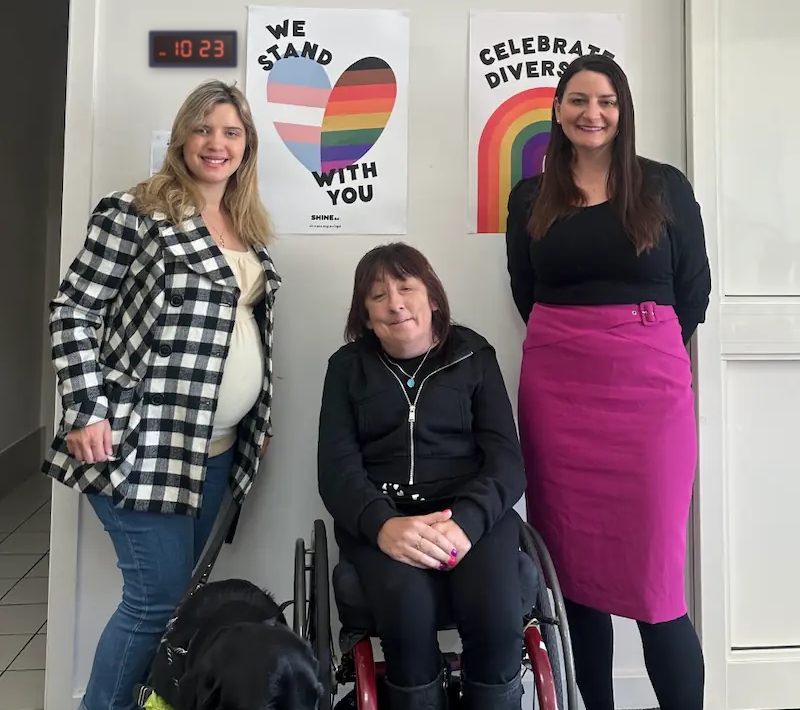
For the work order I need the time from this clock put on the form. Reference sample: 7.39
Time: 10.23
